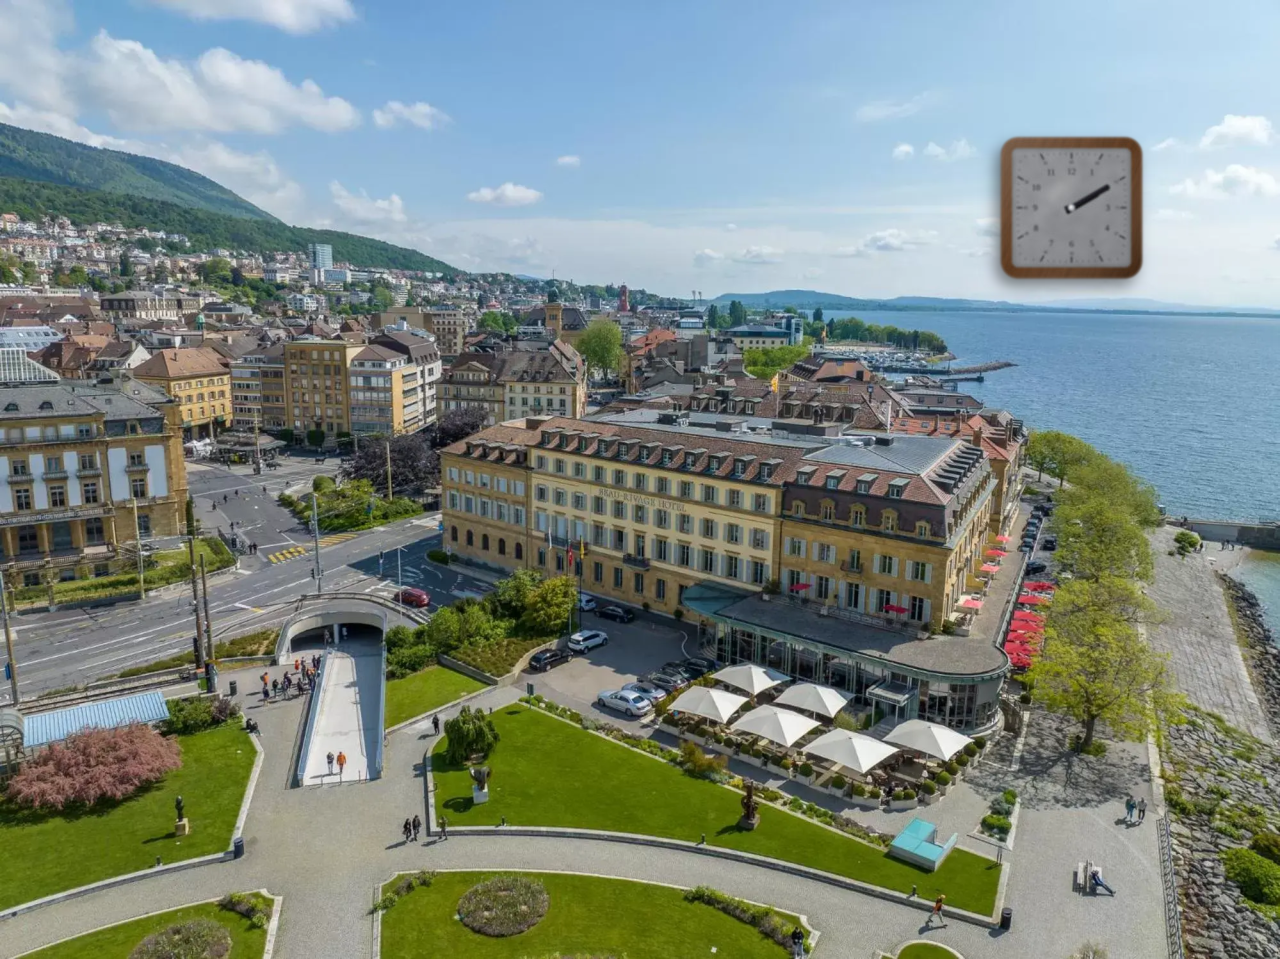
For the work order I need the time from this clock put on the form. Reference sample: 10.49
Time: 2.10
